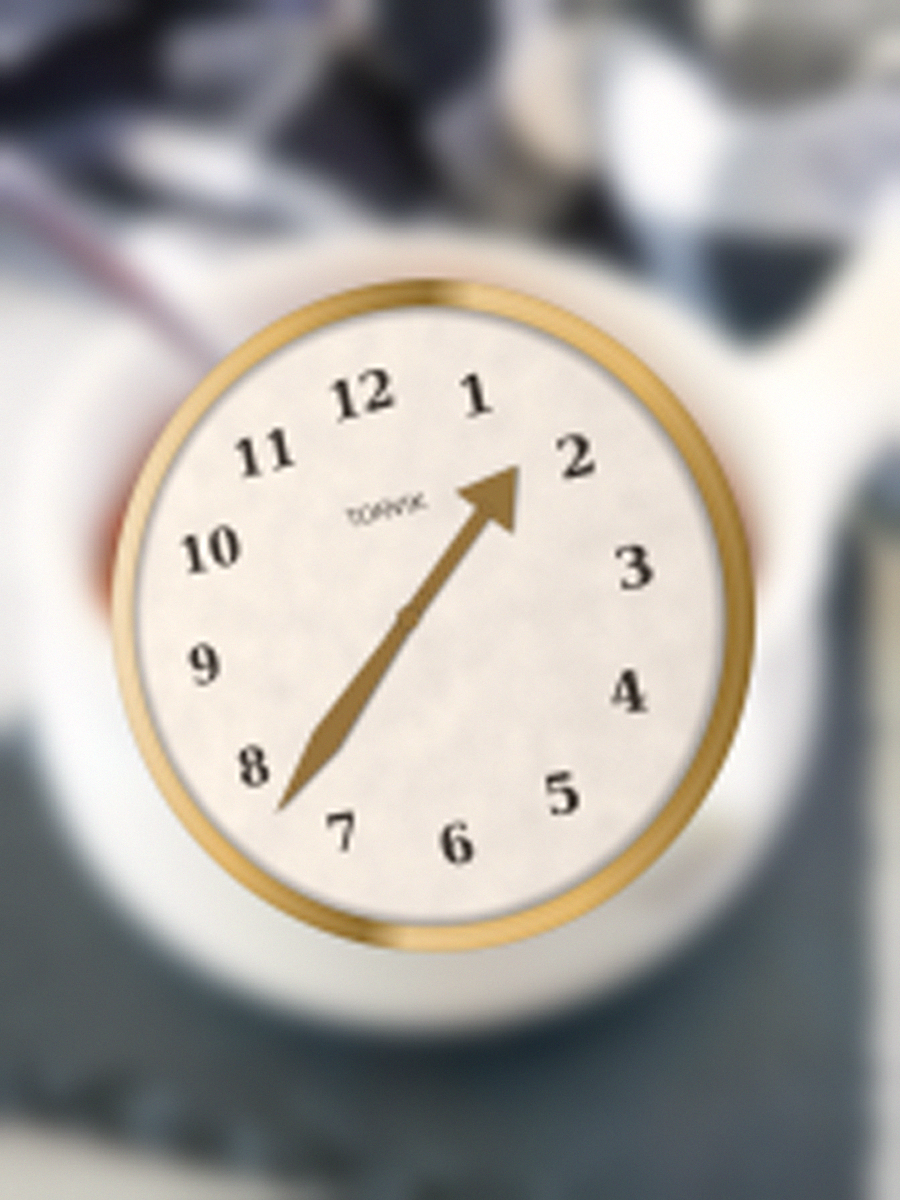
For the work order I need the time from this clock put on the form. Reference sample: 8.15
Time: 1.38
